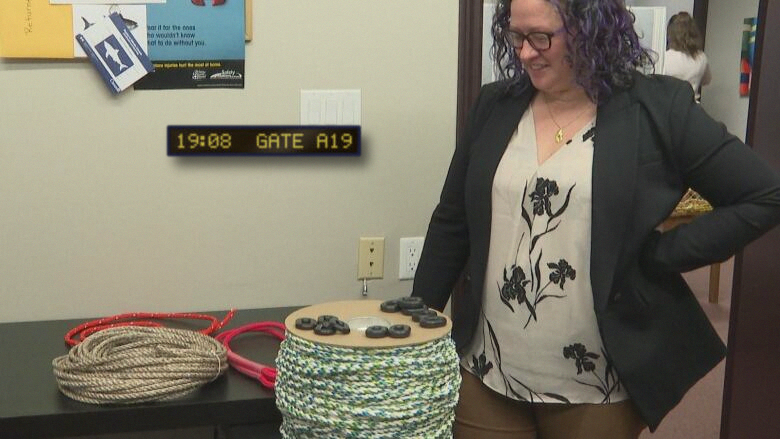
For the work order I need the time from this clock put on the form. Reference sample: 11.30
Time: 19.08
